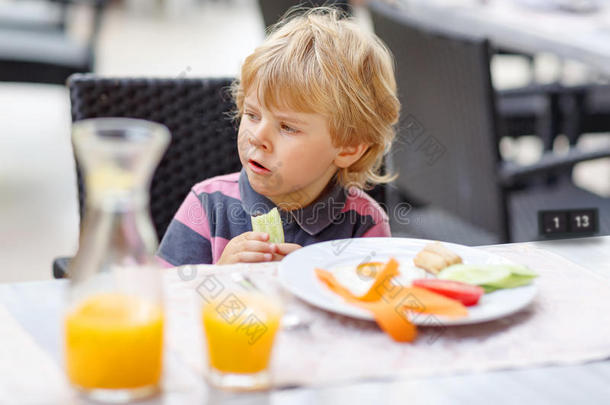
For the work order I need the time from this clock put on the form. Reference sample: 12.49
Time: 1.13
